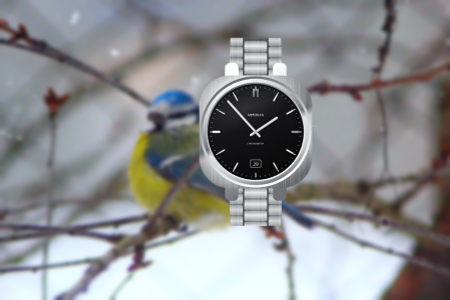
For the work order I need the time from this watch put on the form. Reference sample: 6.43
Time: 1.53
